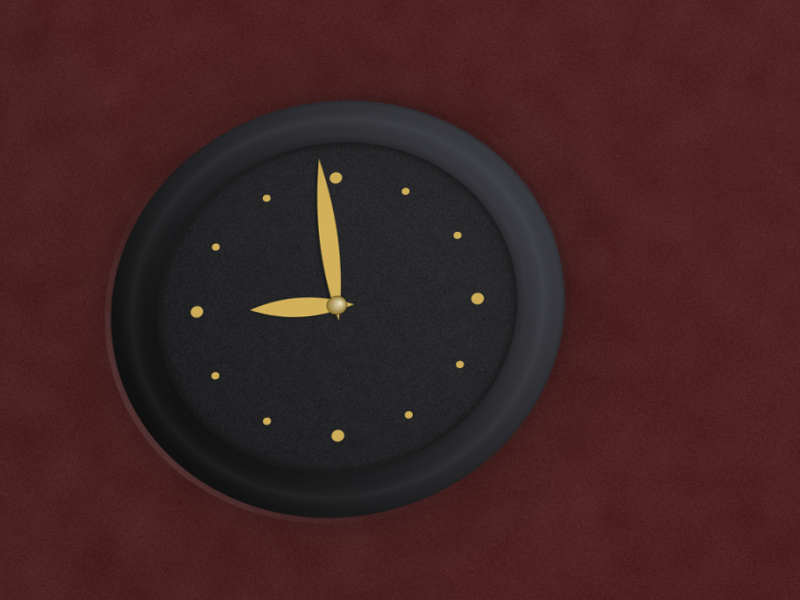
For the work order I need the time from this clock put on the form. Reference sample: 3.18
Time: 8.59
